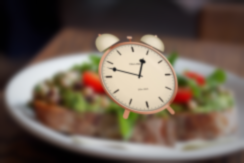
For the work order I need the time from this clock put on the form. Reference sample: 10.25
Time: 12.48
